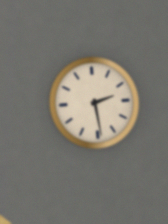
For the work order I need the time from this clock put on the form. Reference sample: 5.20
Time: 2.29
